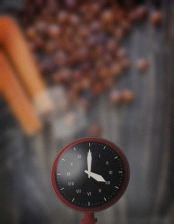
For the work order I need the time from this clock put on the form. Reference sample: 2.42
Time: 4.00
